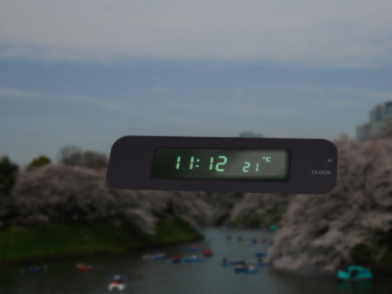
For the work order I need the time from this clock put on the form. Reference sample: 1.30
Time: 11.12
